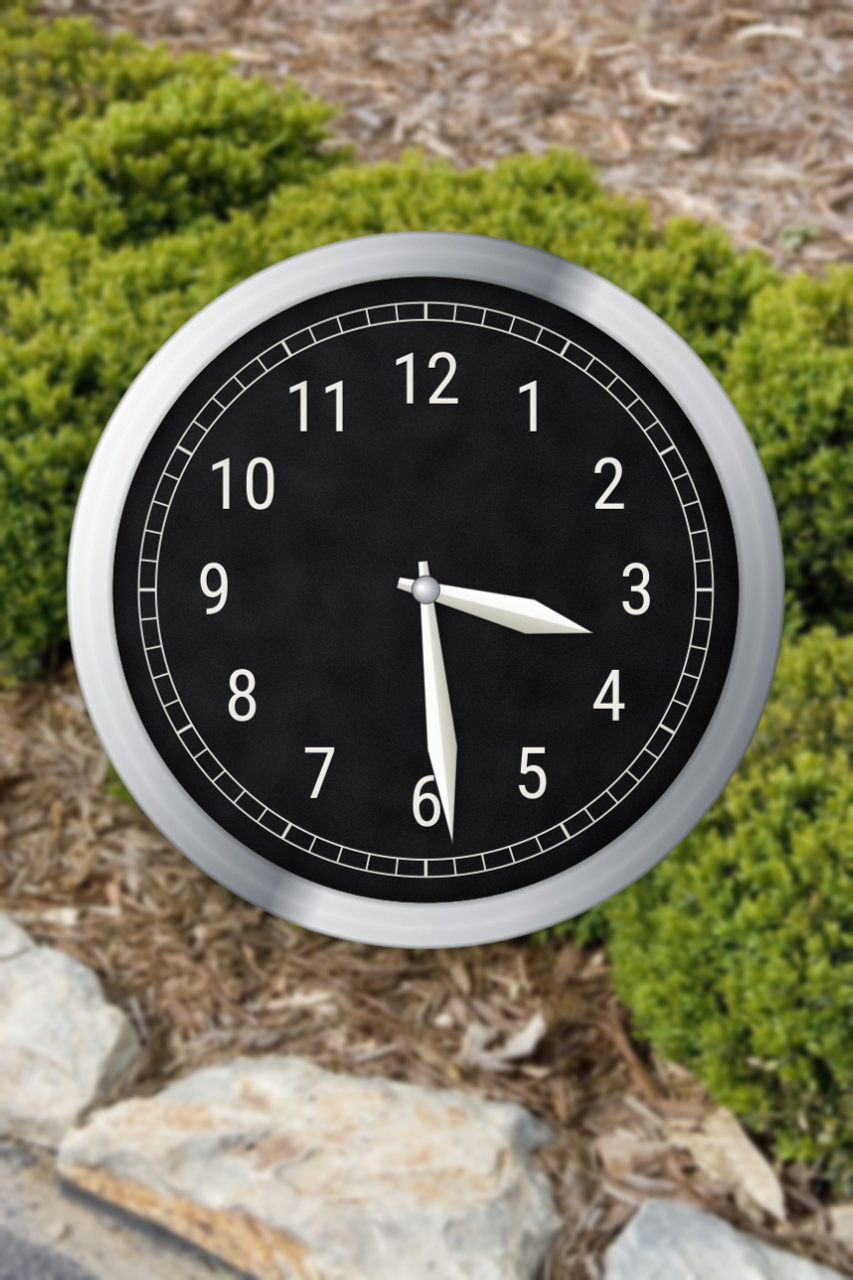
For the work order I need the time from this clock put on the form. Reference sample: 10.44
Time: 3.29
